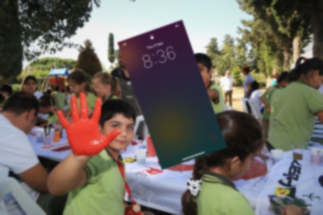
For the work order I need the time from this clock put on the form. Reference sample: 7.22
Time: 8.36
